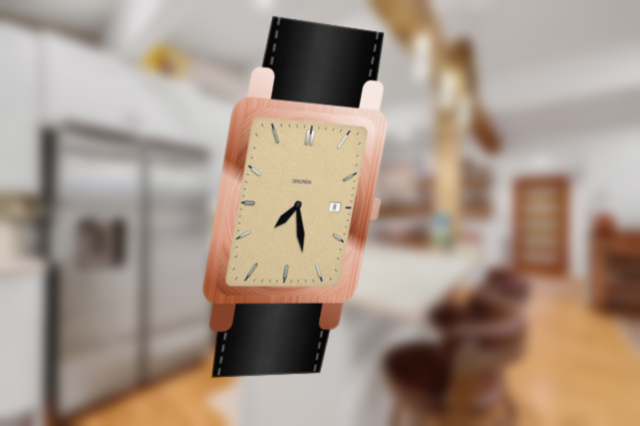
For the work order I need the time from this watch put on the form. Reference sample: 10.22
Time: 7.27
